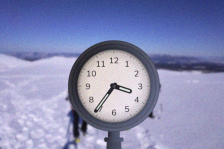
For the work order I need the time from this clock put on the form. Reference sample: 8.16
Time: 3.36
